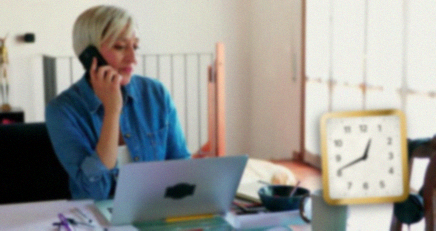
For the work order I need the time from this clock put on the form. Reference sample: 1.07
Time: 12.41
